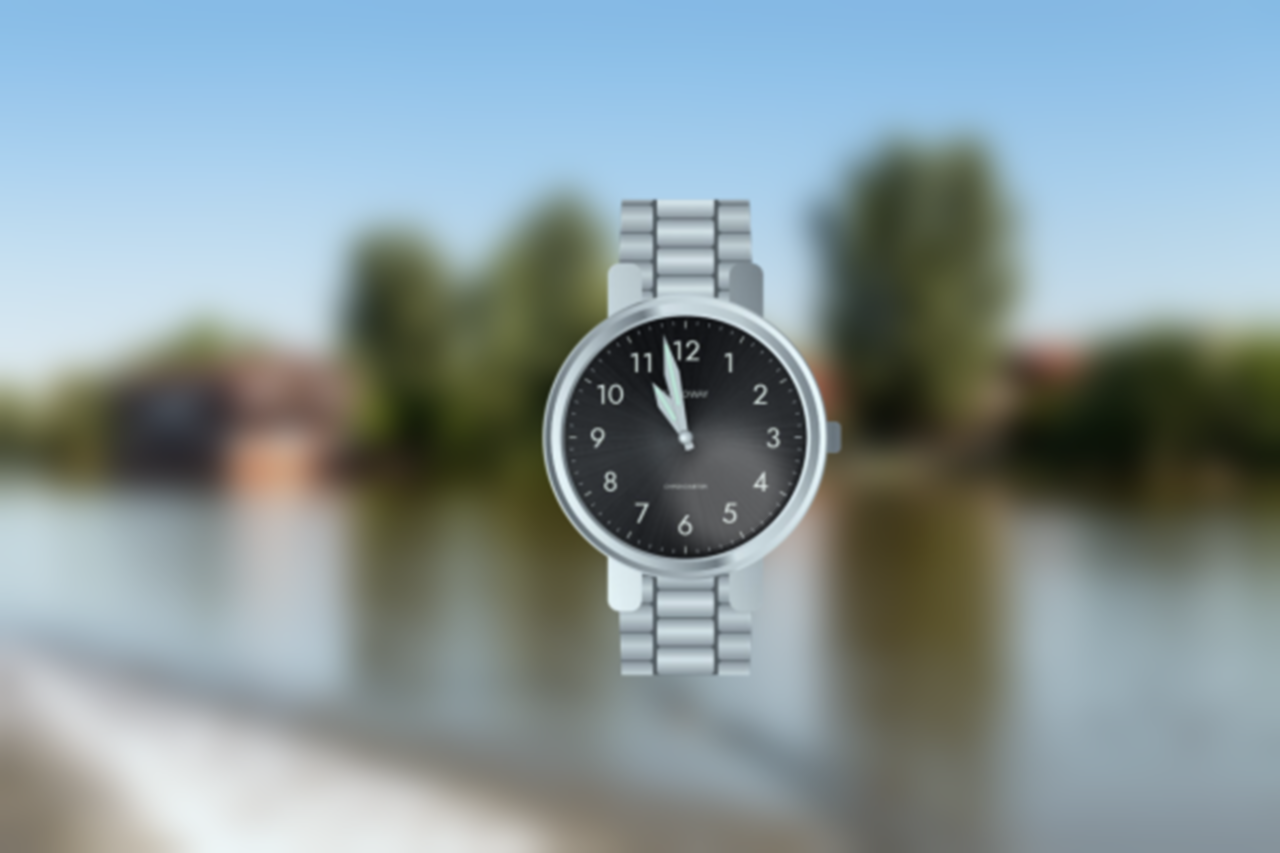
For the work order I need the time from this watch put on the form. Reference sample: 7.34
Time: 10.58
